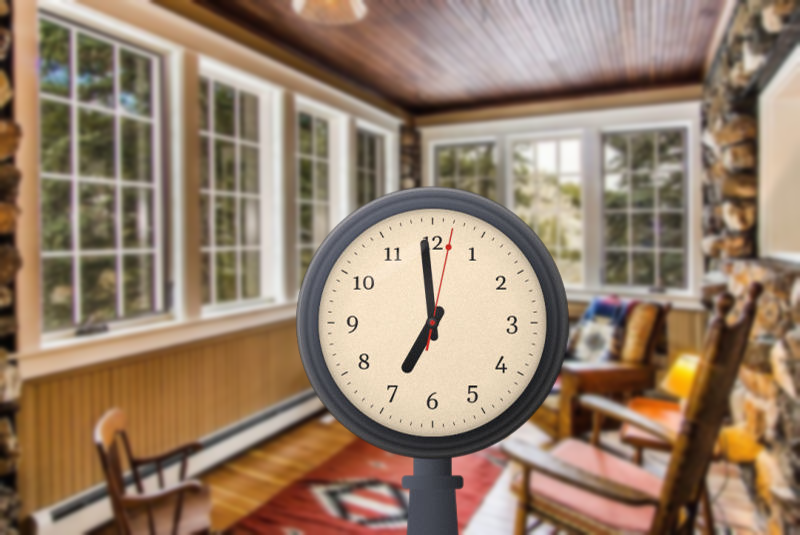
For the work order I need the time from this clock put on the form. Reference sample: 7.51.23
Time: 6.59.02
